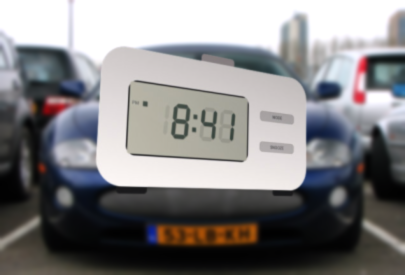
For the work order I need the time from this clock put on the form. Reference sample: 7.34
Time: 8.41
